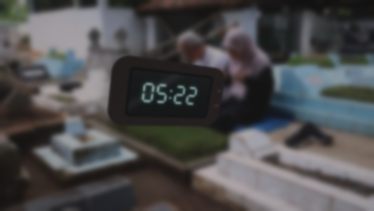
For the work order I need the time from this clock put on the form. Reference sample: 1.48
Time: 5.22
